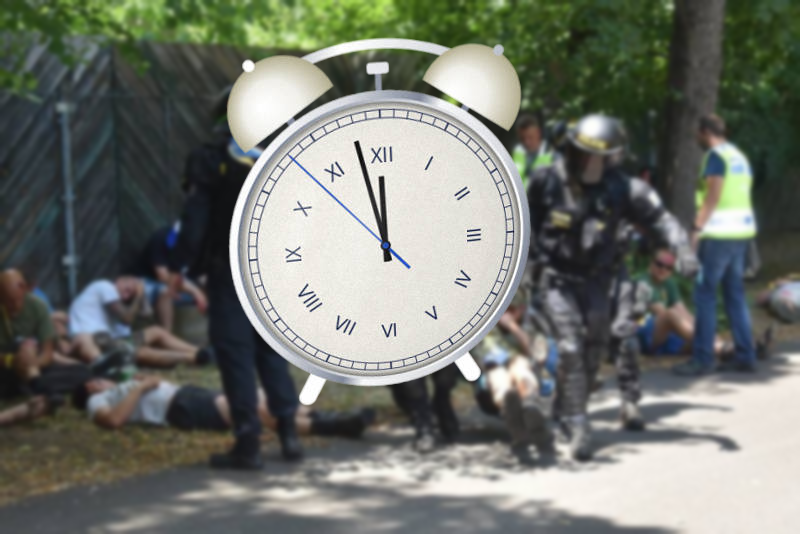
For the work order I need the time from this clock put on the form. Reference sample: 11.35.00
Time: 11.57.53
